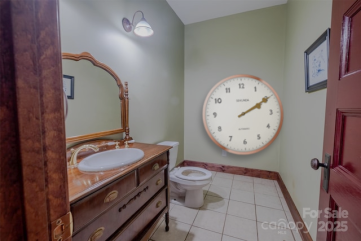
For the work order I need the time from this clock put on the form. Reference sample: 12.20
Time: 2.10
